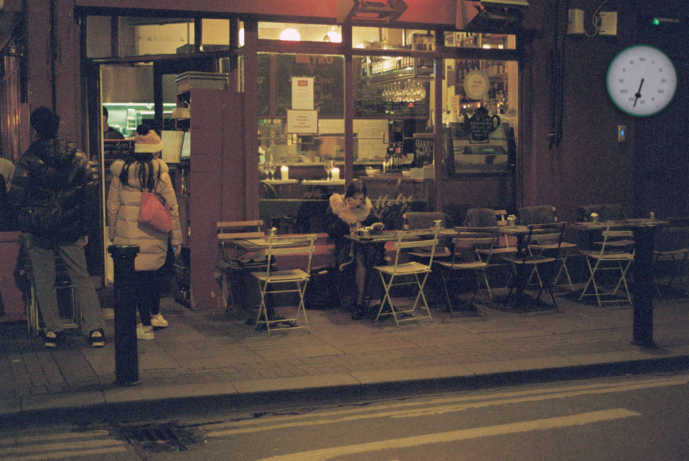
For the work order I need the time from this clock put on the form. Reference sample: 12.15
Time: 6.33
